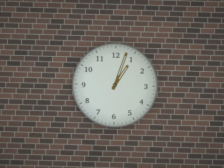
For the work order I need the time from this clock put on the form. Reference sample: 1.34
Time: 1.03
